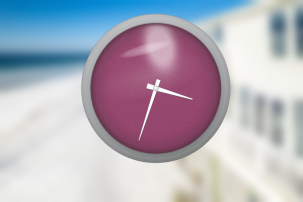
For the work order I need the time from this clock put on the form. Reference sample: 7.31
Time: 3.33
